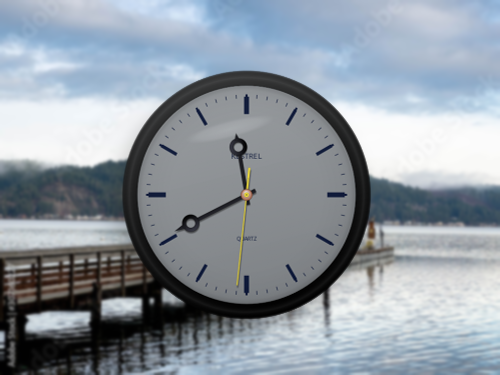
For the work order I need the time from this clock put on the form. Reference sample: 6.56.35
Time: 11.40.31
